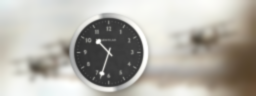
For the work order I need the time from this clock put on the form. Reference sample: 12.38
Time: 10.33
